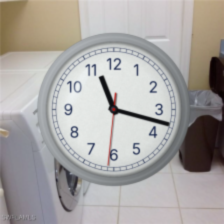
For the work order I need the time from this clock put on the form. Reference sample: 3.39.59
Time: 11.17.31
